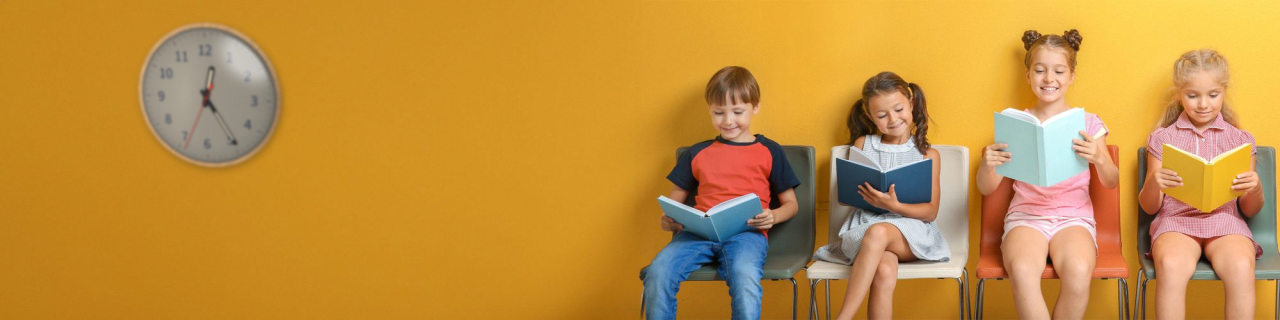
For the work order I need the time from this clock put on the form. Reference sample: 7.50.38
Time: 12.24.34
